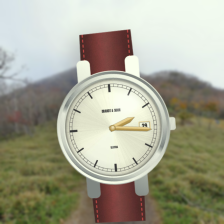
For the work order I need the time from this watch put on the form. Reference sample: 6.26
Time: 2.16
